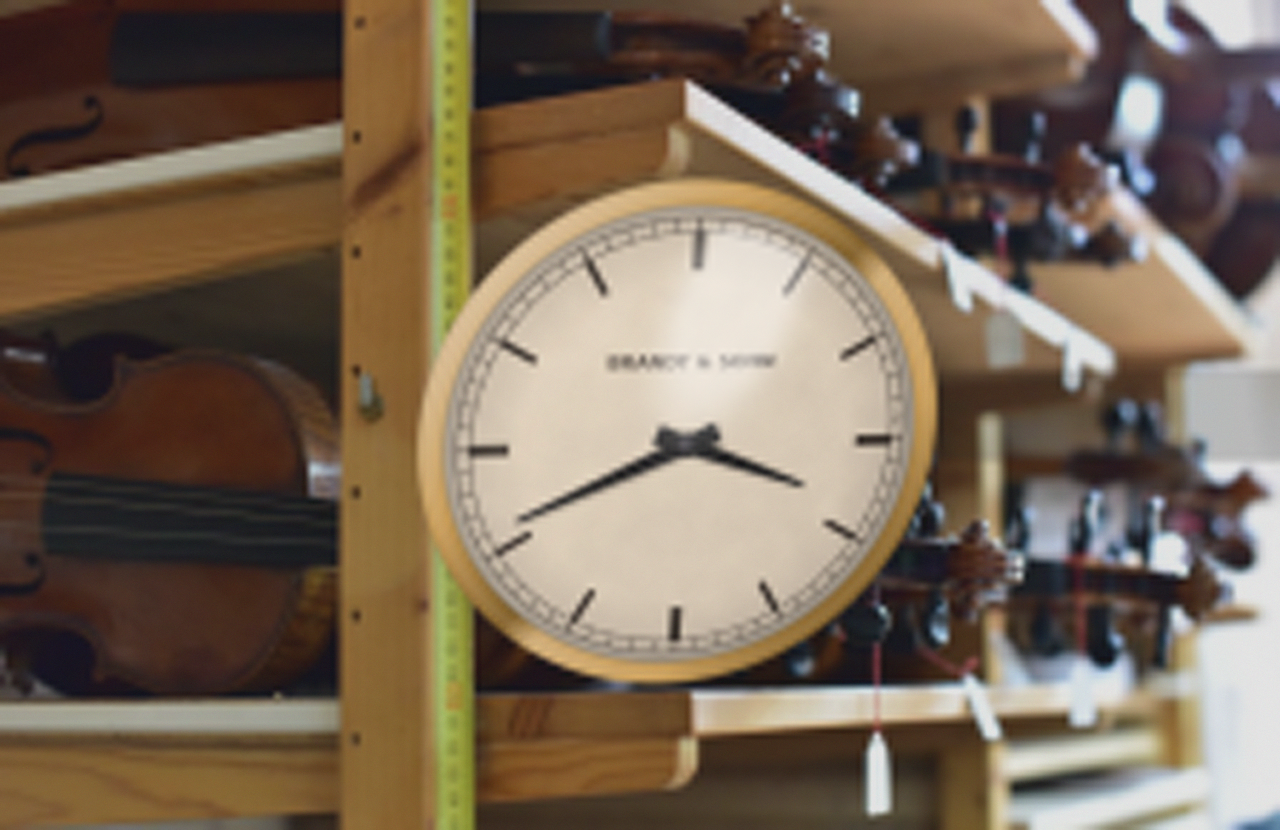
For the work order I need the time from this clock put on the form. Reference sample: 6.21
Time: 3.41
